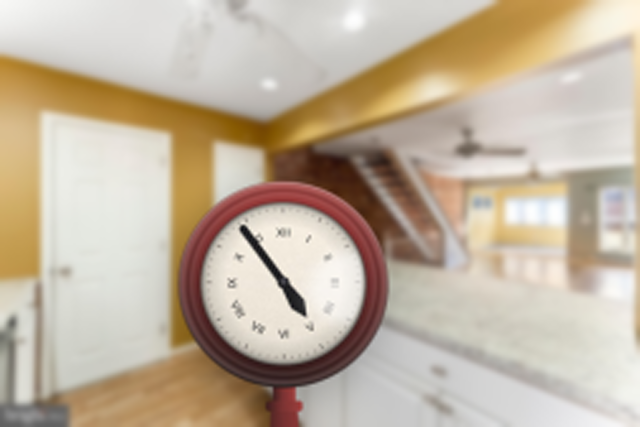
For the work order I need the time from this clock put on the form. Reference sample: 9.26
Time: 4.54
